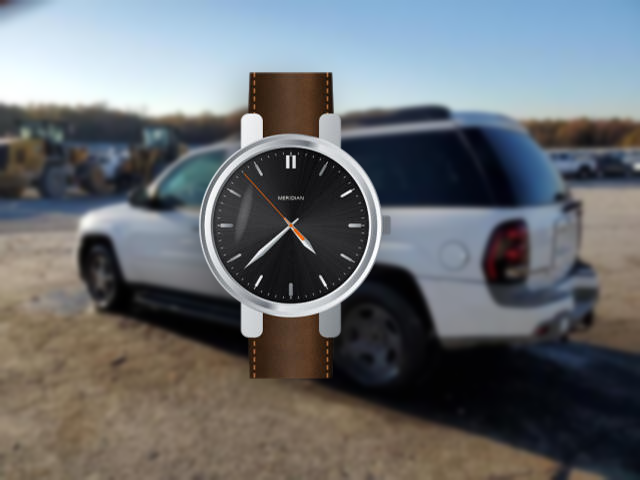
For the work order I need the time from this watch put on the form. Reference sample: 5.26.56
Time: 4.37.53
